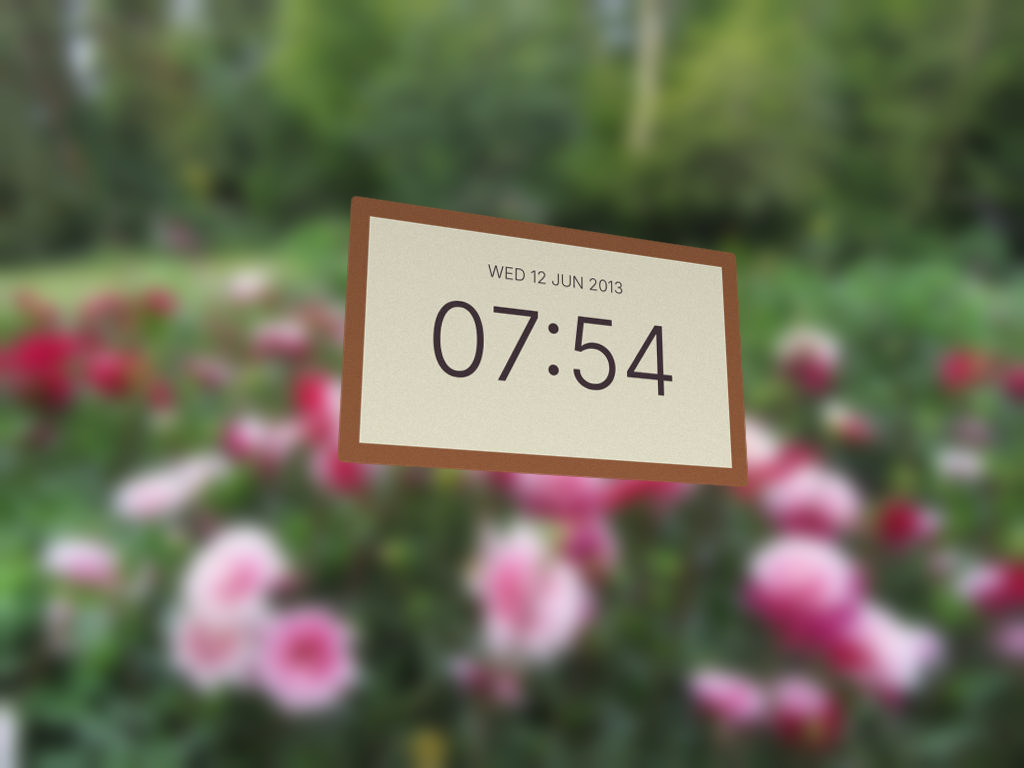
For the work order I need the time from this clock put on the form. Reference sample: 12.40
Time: 7.54
